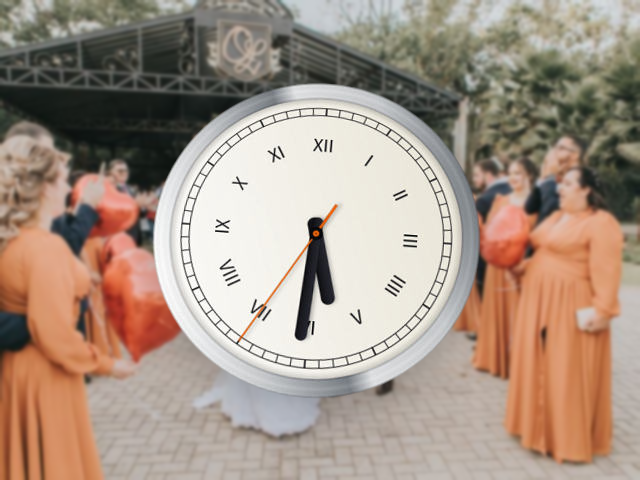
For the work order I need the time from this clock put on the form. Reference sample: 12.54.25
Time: 5.30.35
